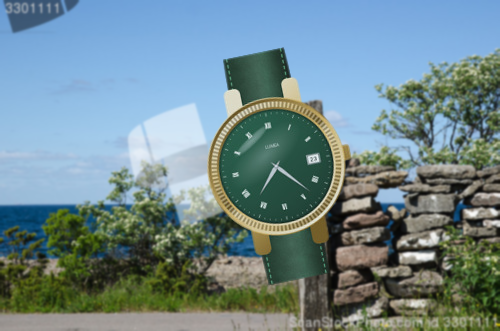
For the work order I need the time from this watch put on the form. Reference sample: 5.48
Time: 7.23
